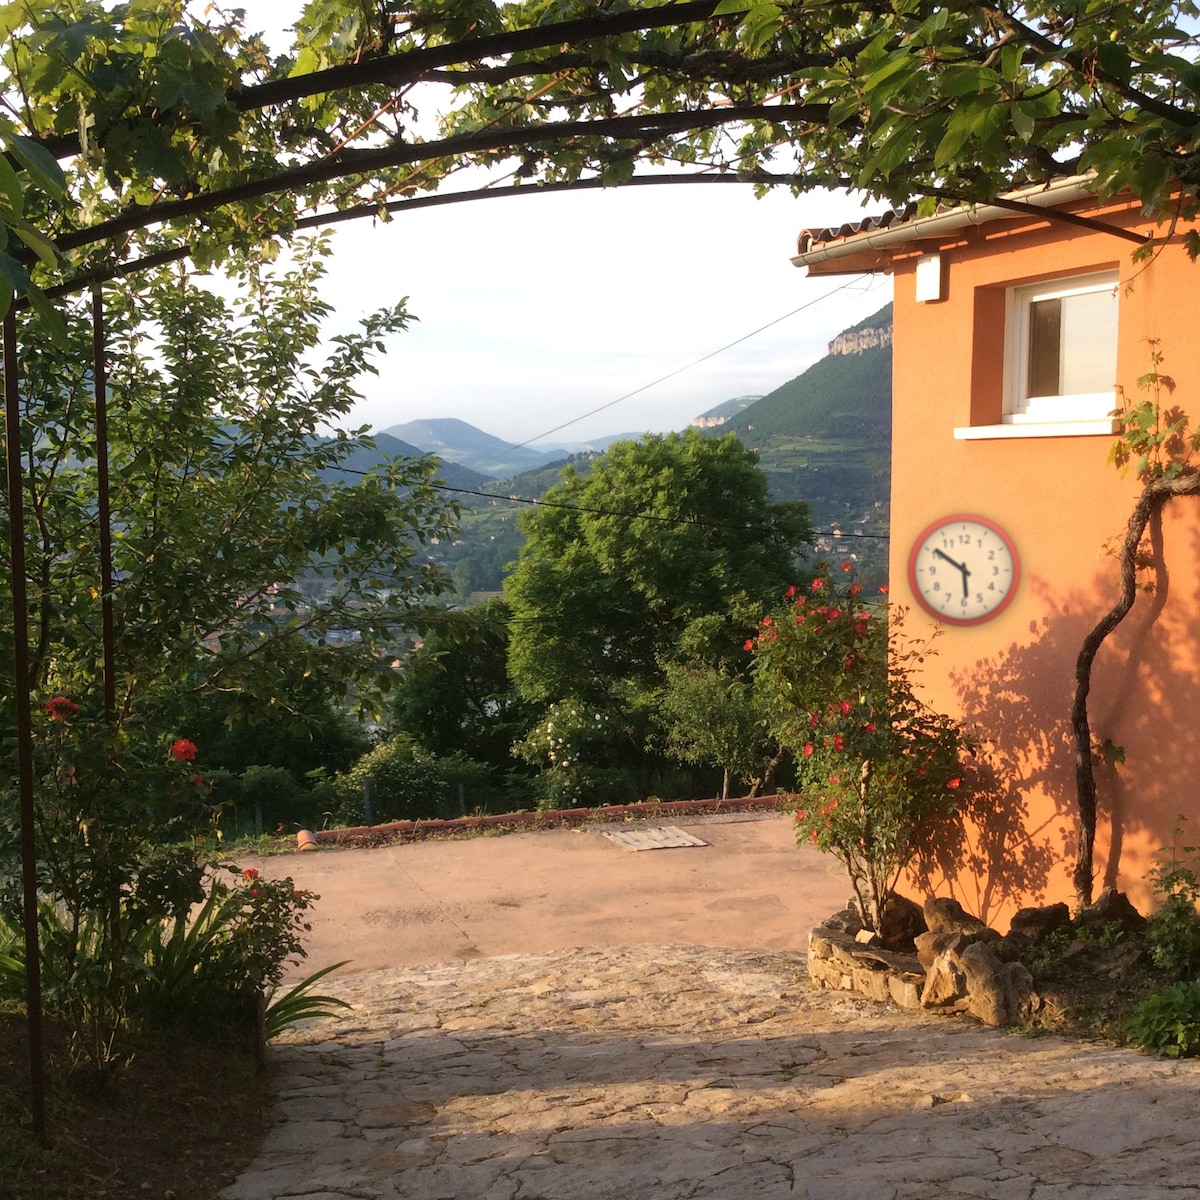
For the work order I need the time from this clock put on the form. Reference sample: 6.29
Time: 5.51
